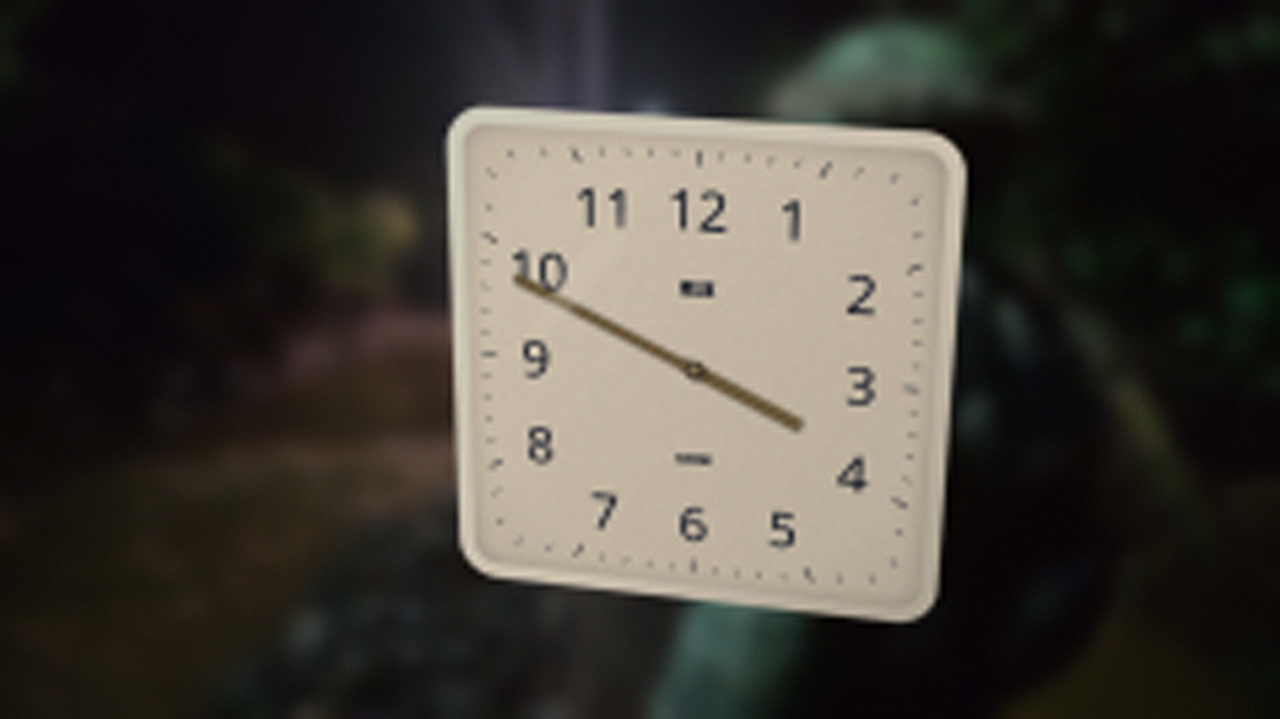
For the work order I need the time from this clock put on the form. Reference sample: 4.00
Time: 3.49
